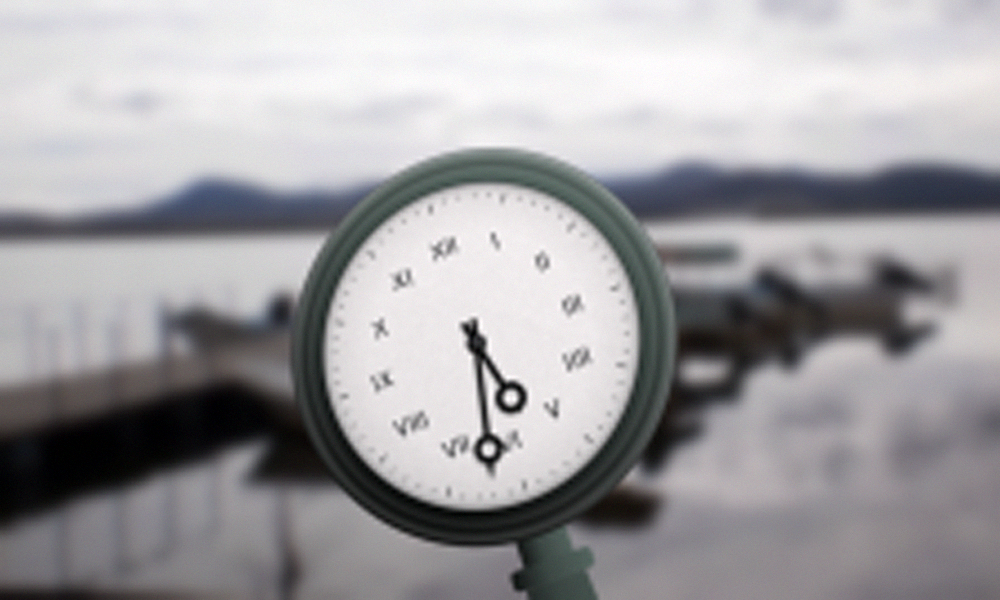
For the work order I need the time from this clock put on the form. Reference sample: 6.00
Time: 5.32
